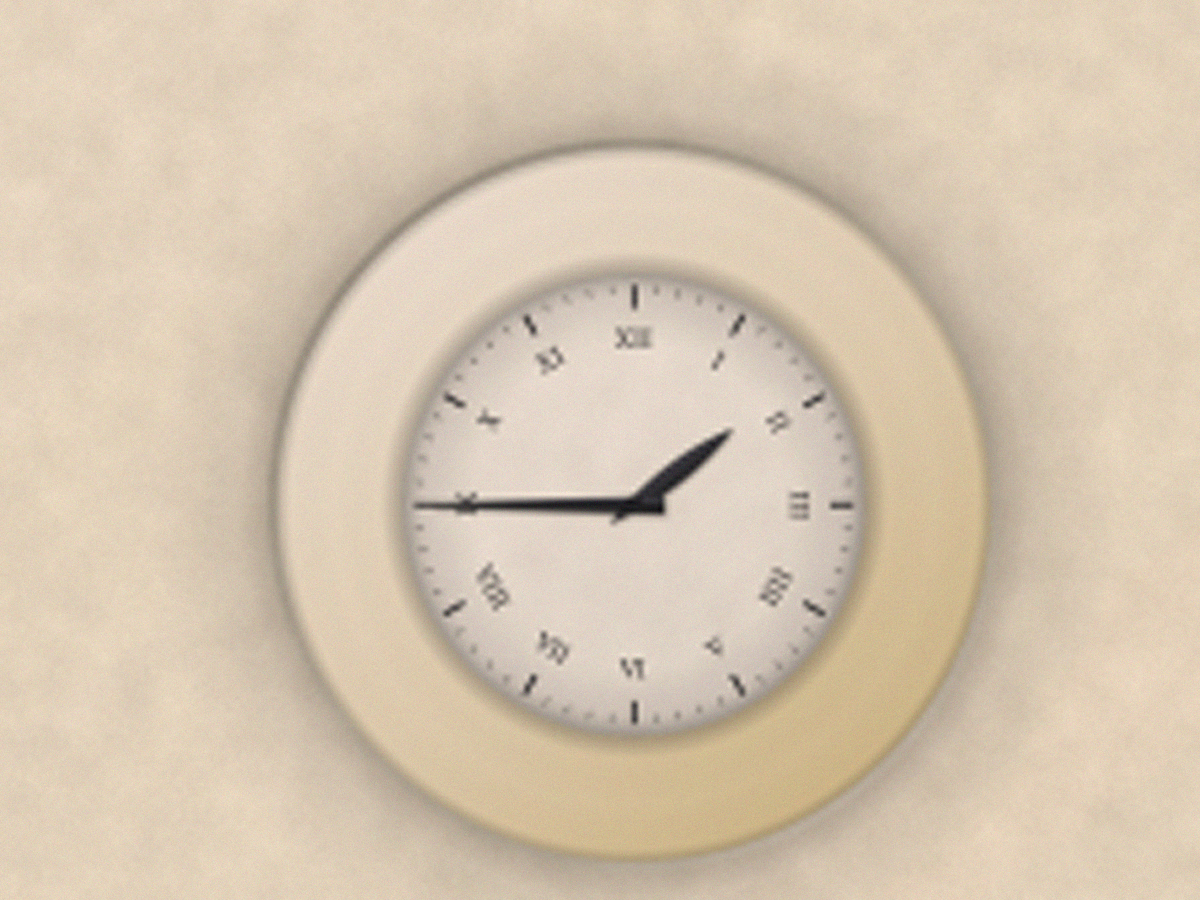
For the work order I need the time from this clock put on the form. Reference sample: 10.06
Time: 1.45
